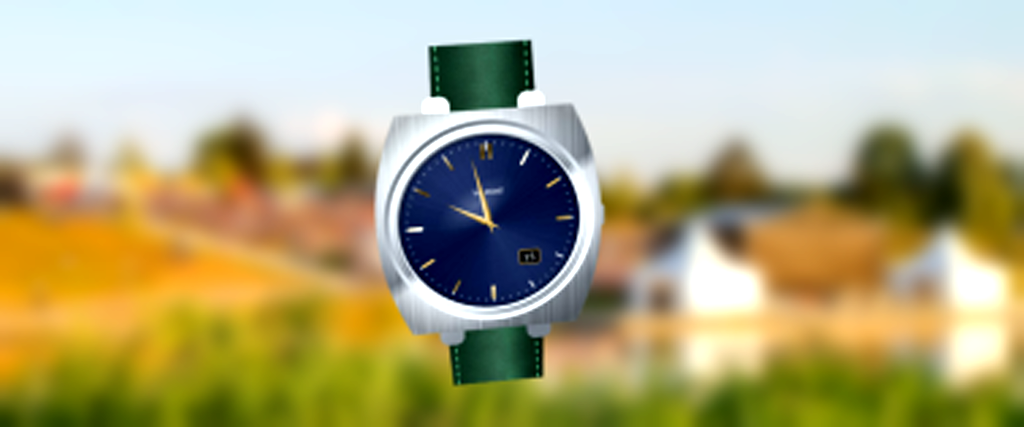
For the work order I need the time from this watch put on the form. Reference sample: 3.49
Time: 9.58
